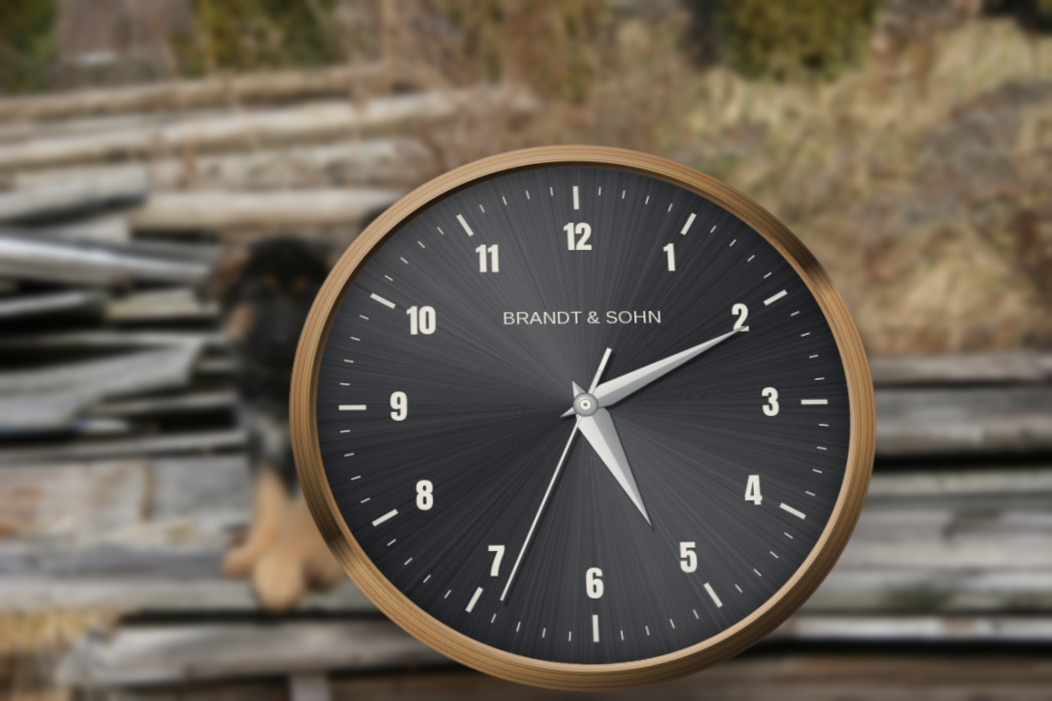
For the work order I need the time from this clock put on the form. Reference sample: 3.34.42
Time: 5.10.34
